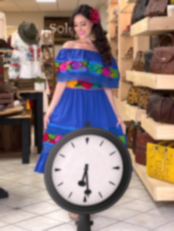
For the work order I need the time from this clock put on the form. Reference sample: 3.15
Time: 6.29
